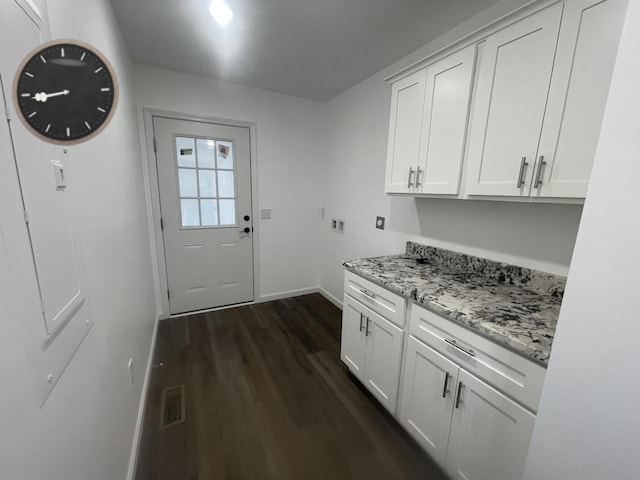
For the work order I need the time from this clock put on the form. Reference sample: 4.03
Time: 8.44
